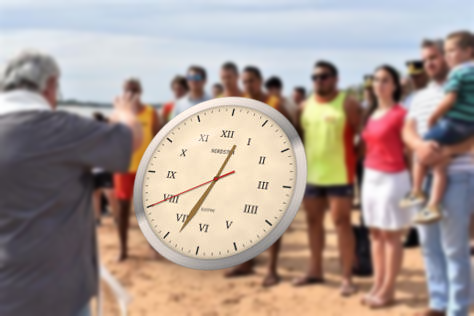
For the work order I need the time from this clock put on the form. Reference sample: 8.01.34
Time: 12.33.40
